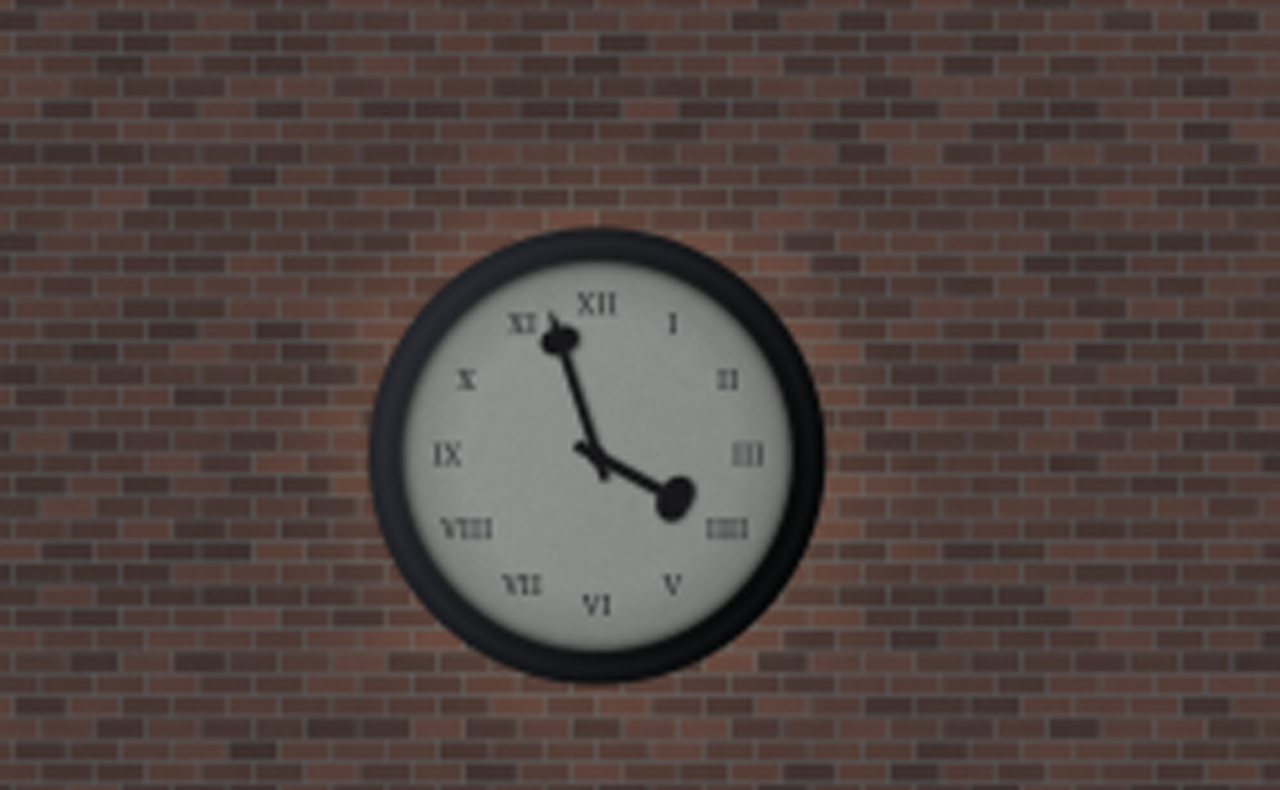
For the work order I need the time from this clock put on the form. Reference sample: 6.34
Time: 3.57
